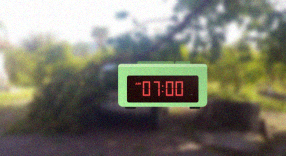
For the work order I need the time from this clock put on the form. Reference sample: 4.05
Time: 7.00
